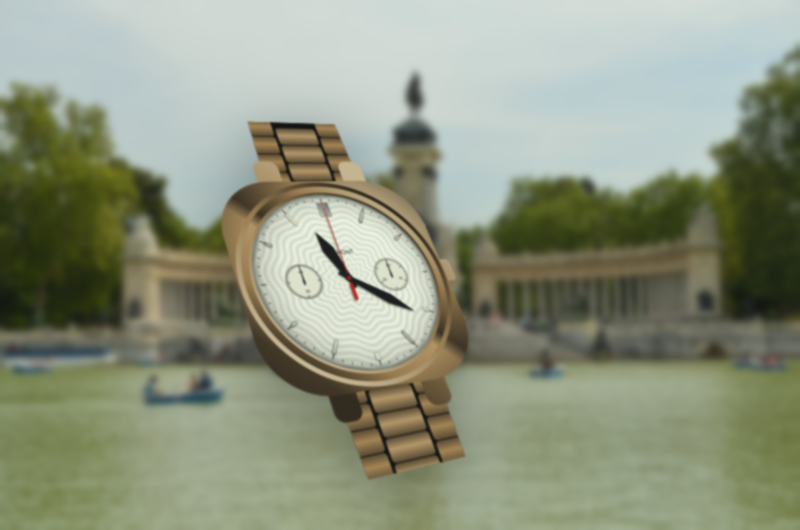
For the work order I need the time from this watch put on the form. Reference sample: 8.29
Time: 11.21
